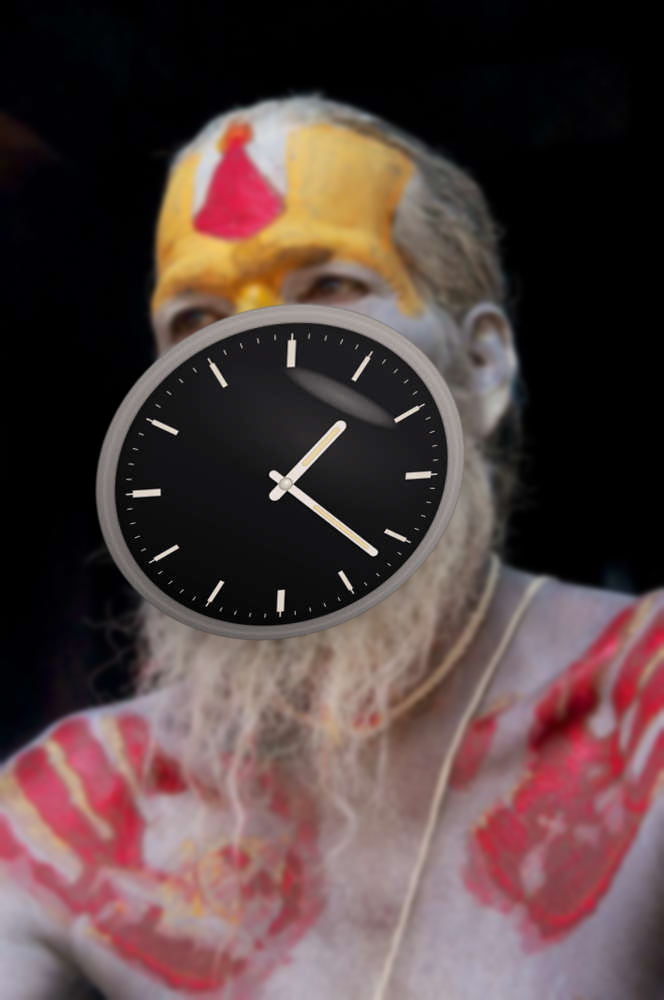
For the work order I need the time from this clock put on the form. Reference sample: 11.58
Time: 1.22
